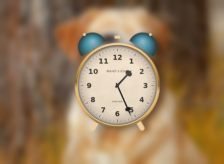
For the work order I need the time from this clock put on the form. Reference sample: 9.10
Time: 1.26
